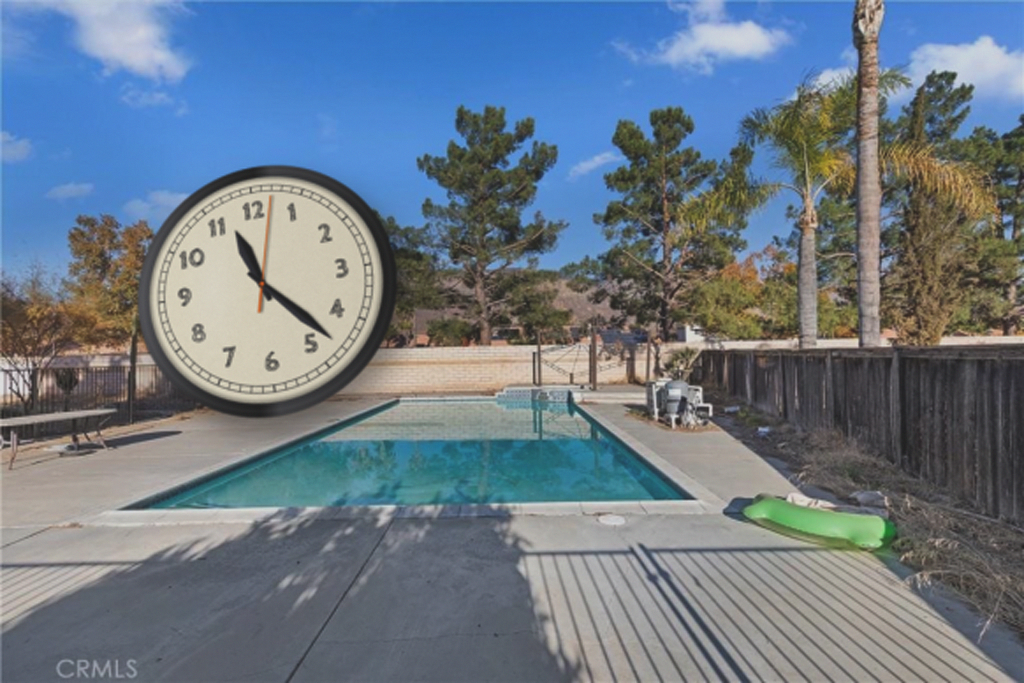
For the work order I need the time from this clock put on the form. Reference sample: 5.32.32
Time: 11.23.02
